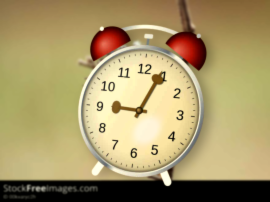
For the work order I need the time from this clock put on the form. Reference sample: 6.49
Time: 9.04
